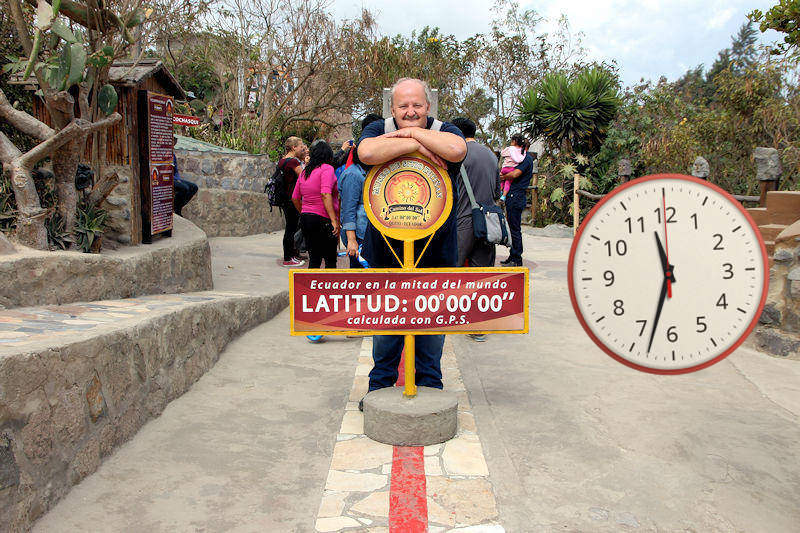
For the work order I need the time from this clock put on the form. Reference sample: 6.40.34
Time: 11.33.00
